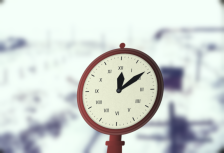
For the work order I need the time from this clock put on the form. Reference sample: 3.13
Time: 12.09
